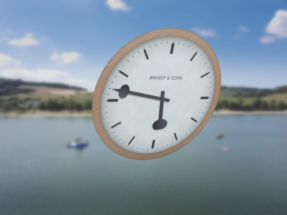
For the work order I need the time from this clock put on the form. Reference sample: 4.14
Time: 5.47
